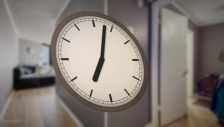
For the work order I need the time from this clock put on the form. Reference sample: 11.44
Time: 7.03
